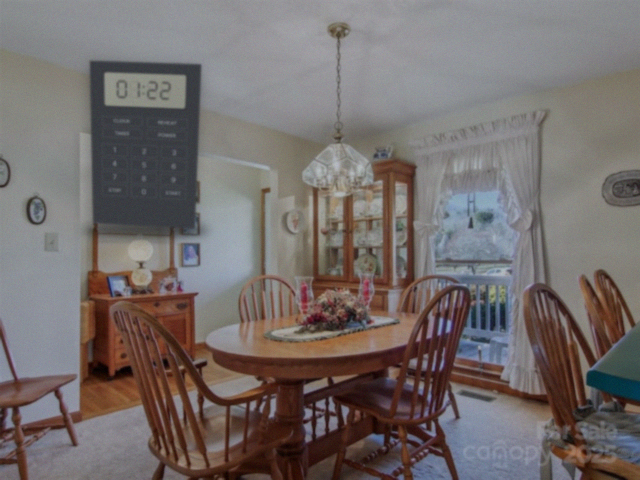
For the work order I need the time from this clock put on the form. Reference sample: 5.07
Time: 1.22
